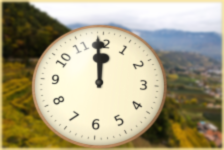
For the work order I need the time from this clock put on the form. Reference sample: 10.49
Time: 11.59
